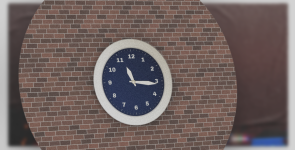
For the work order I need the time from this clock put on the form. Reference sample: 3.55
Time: 11.16
